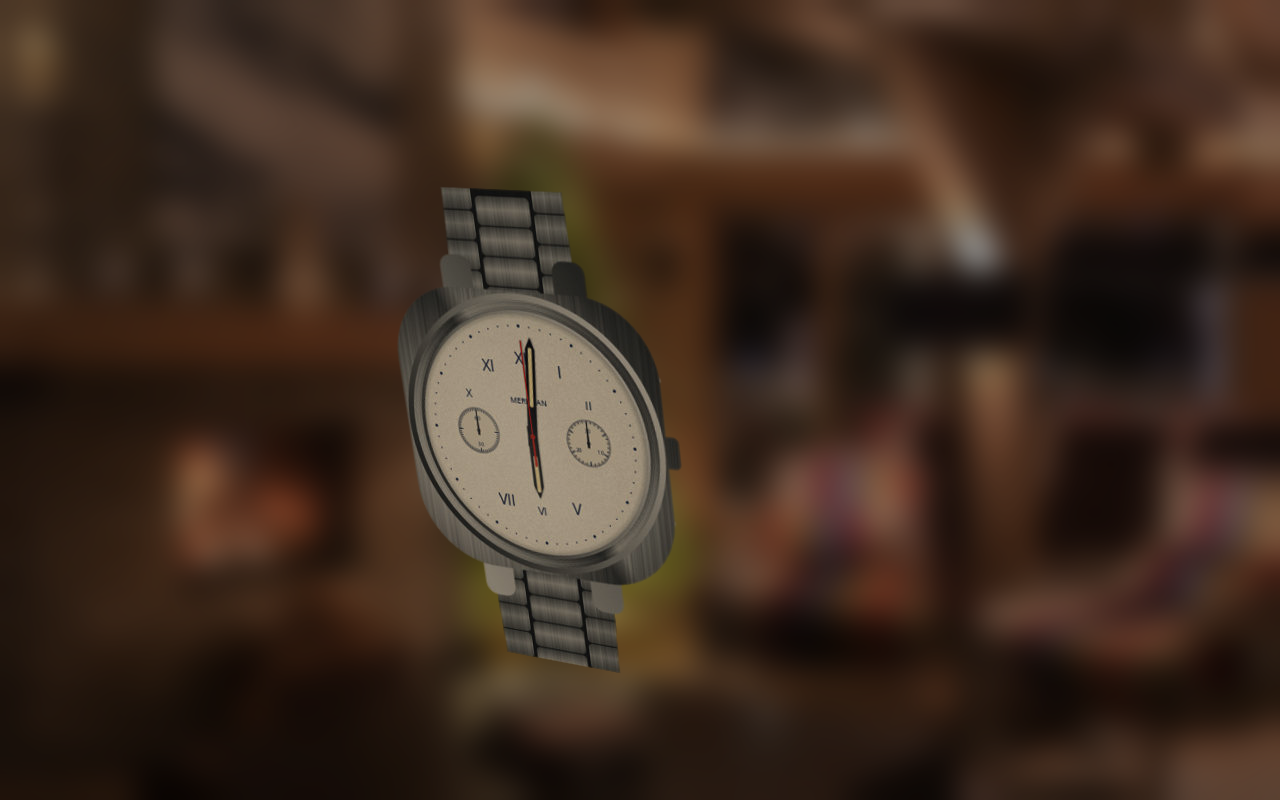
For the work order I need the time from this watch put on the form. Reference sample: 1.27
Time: 6.01
